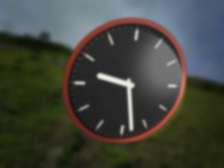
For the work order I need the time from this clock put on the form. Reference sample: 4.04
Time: 9.28
